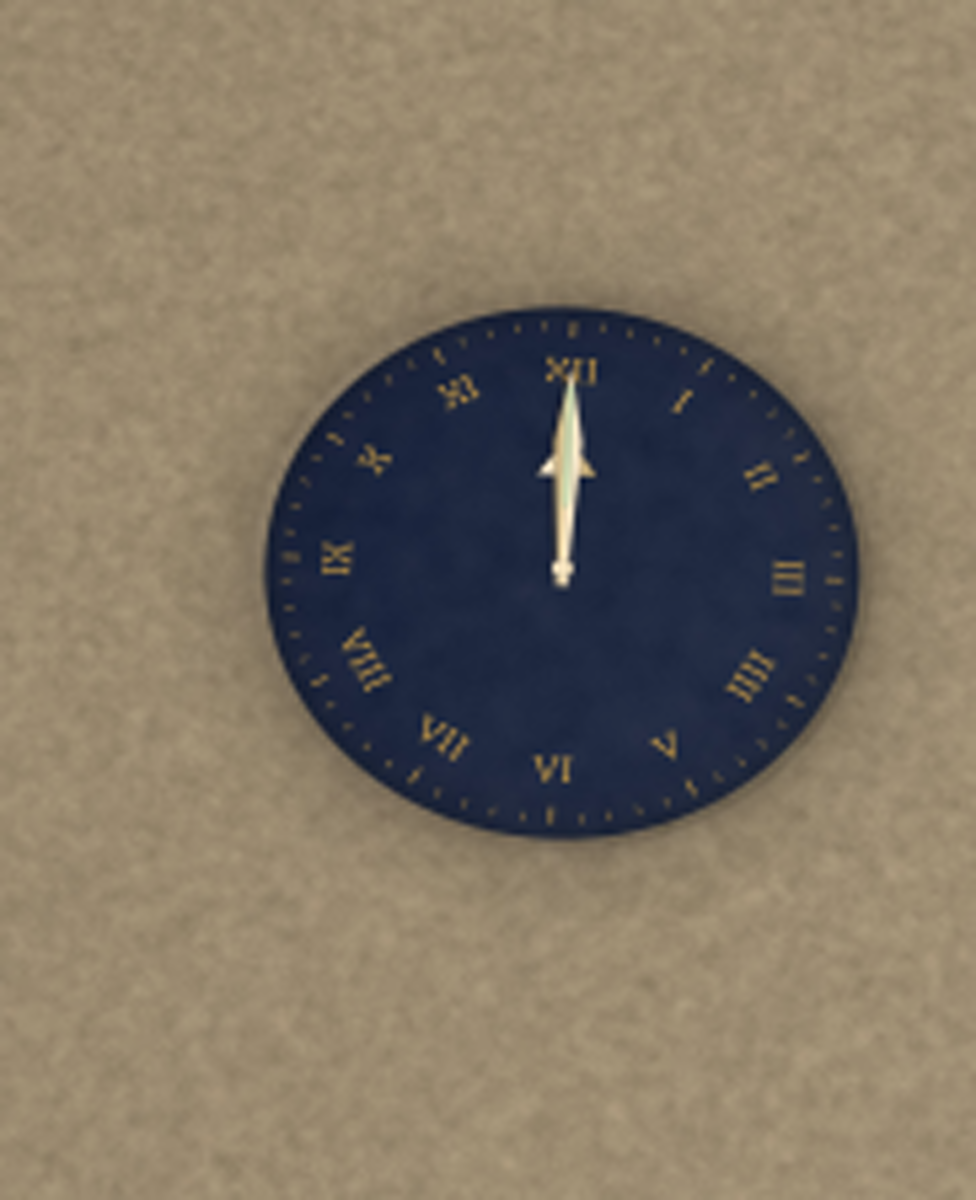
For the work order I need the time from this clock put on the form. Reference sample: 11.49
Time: 12.00
